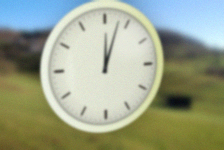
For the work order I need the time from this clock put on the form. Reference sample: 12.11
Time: 12.03
